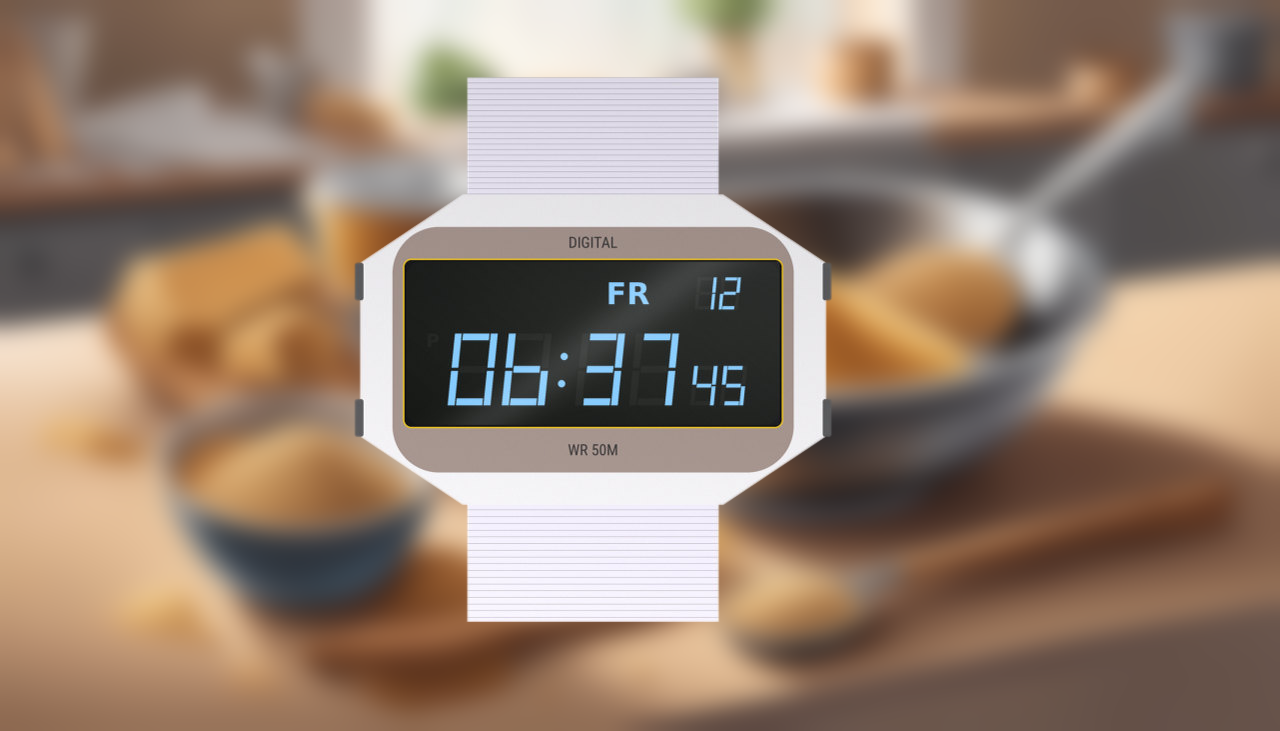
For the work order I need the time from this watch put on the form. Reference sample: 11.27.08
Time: 6.37.45
